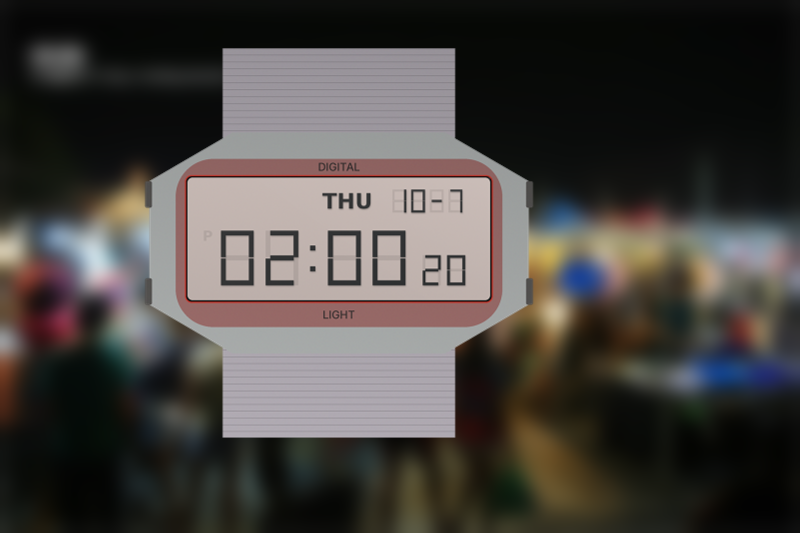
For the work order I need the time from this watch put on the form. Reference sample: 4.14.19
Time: 2.00.20
